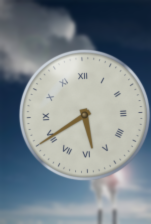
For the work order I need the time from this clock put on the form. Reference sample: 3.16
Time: 5.40
